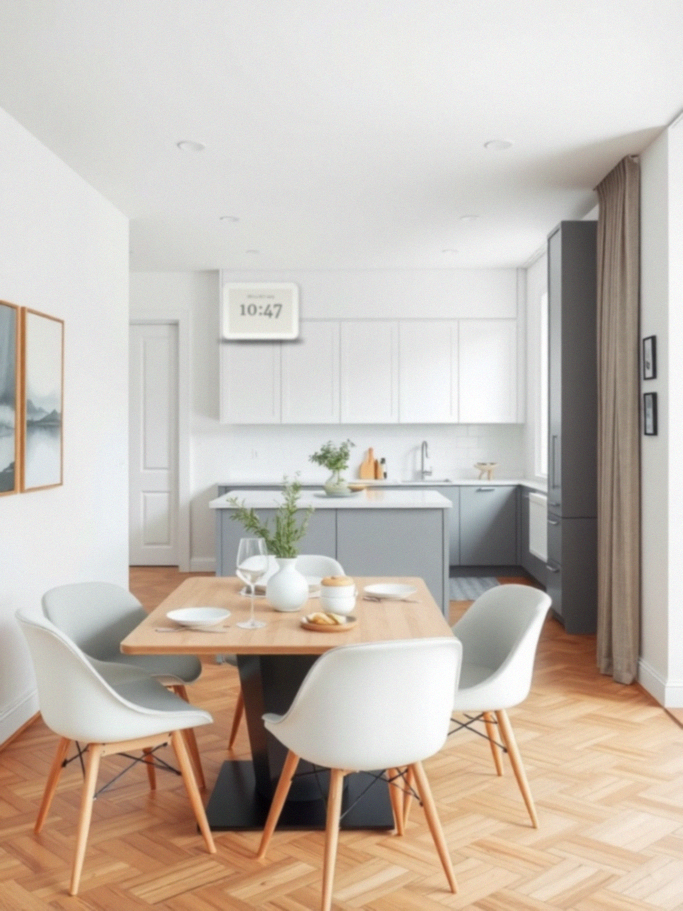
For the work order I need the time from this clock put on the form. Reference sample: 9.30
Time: 10.47
